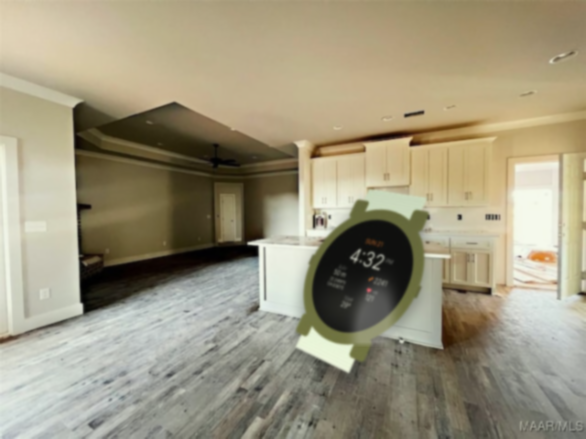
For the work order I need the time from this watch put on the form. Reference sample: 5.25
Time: 4.32
